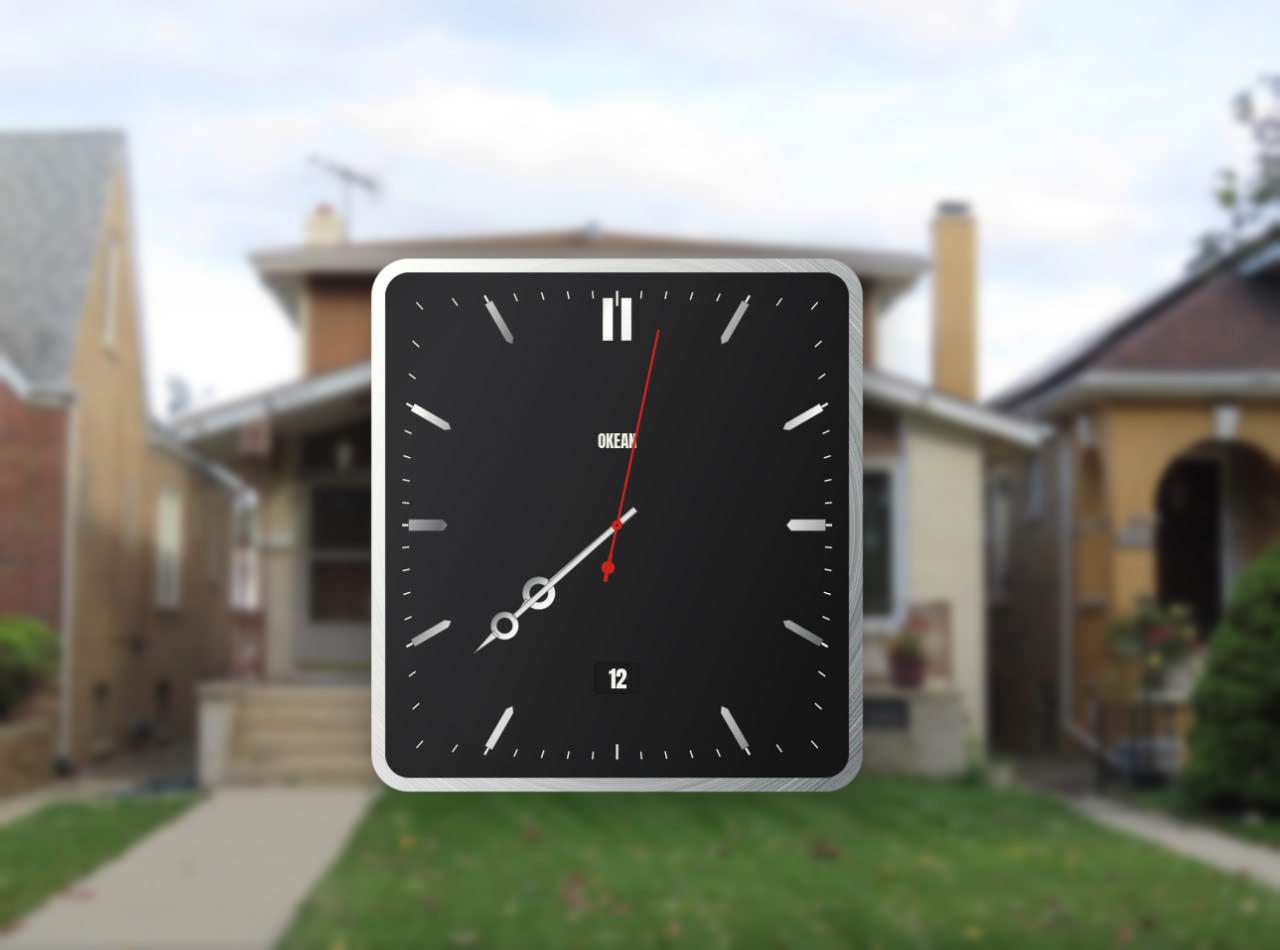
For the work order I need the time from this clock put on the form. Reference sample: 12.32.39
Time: 7.38.02
